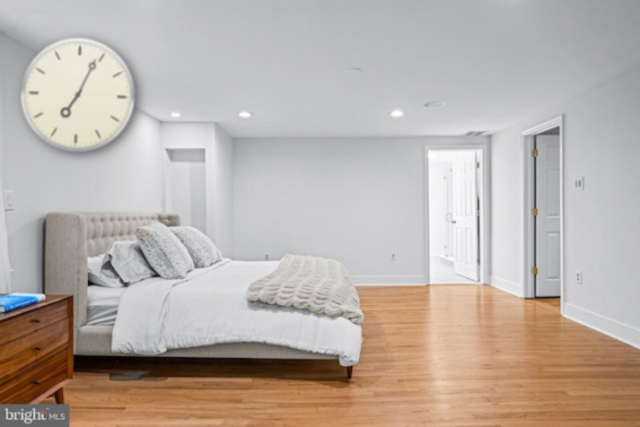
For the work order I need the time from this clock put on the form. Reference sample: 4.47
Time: 7.04
